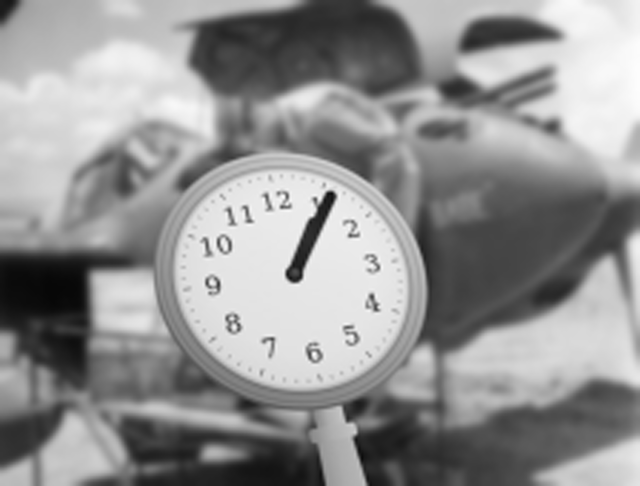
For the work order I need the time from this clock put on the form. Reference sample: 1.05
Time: 1.06
